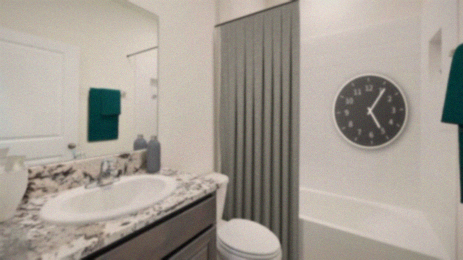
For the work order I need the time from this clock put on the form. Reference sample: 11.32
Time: 5.06
